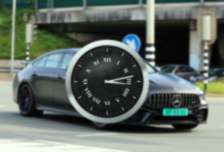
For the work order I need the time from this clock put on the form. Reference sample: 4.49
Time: 3.13
